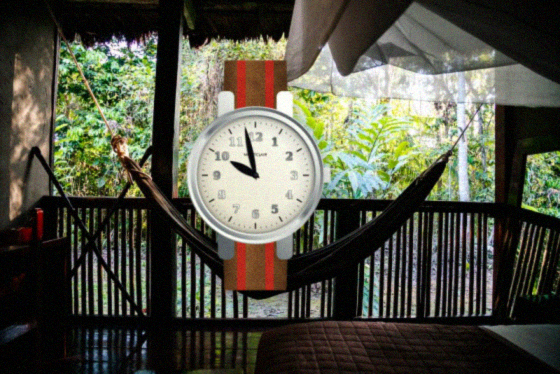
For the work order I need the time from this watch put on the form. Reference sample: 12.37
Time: 9.58
